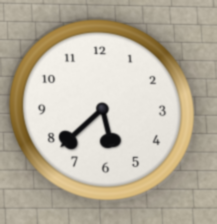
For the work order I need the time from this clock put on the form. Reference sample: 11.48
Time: 5.38
